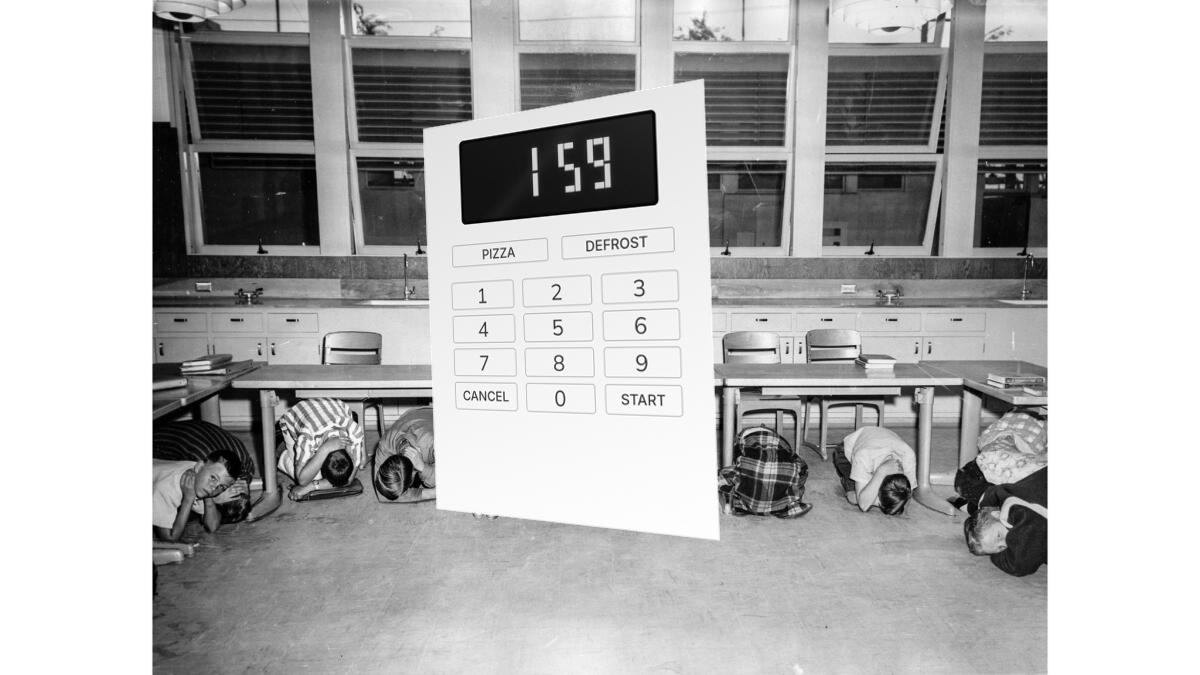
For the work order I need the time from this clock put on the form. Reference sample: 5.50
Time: 1.59
